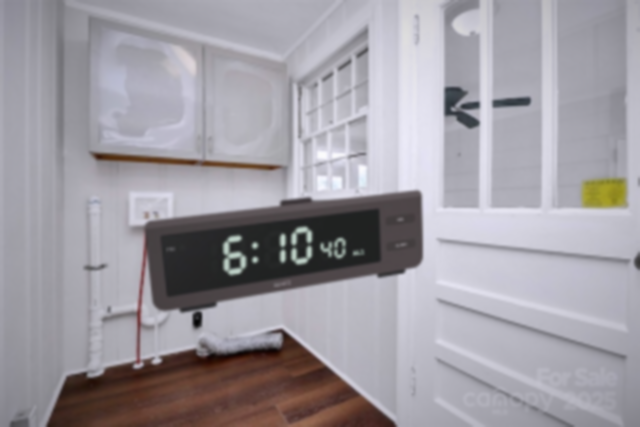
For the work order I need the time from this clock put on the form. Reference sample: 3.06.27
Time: 6.10.40
